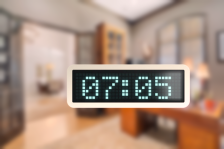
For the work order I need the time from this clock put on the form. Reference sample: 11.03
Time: 7.05
